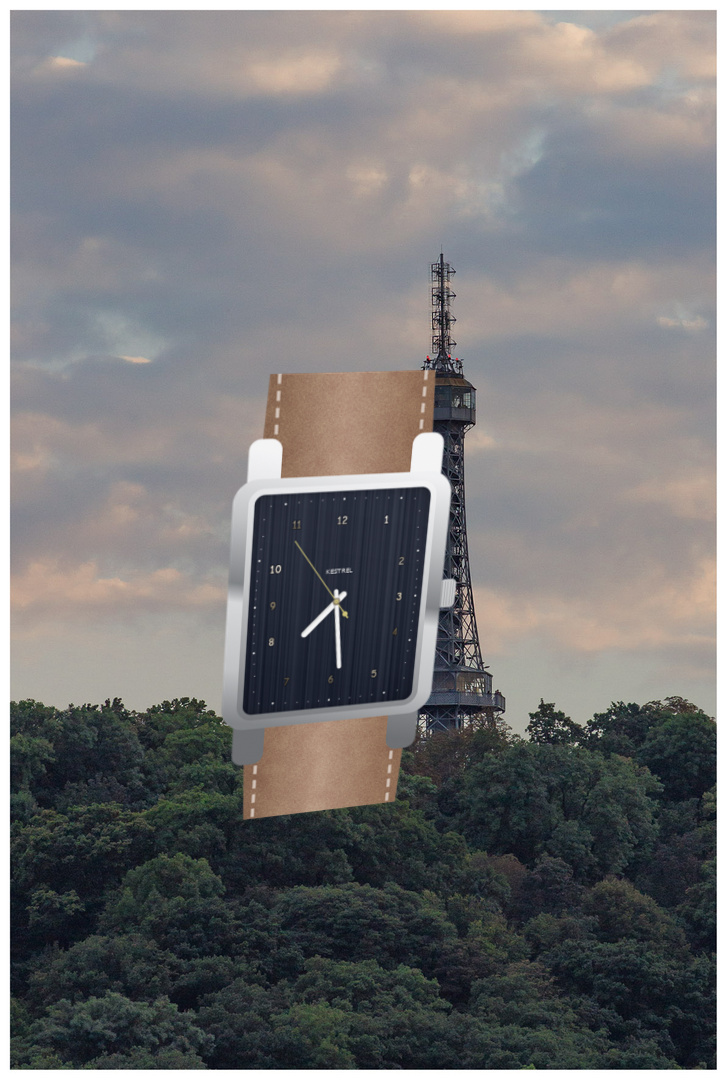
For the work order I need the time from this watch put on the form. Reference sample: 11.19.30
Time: 7.28.54
